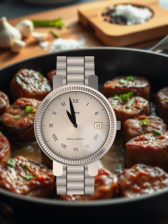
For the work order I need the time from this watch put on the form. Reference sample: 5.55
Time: 10.58
